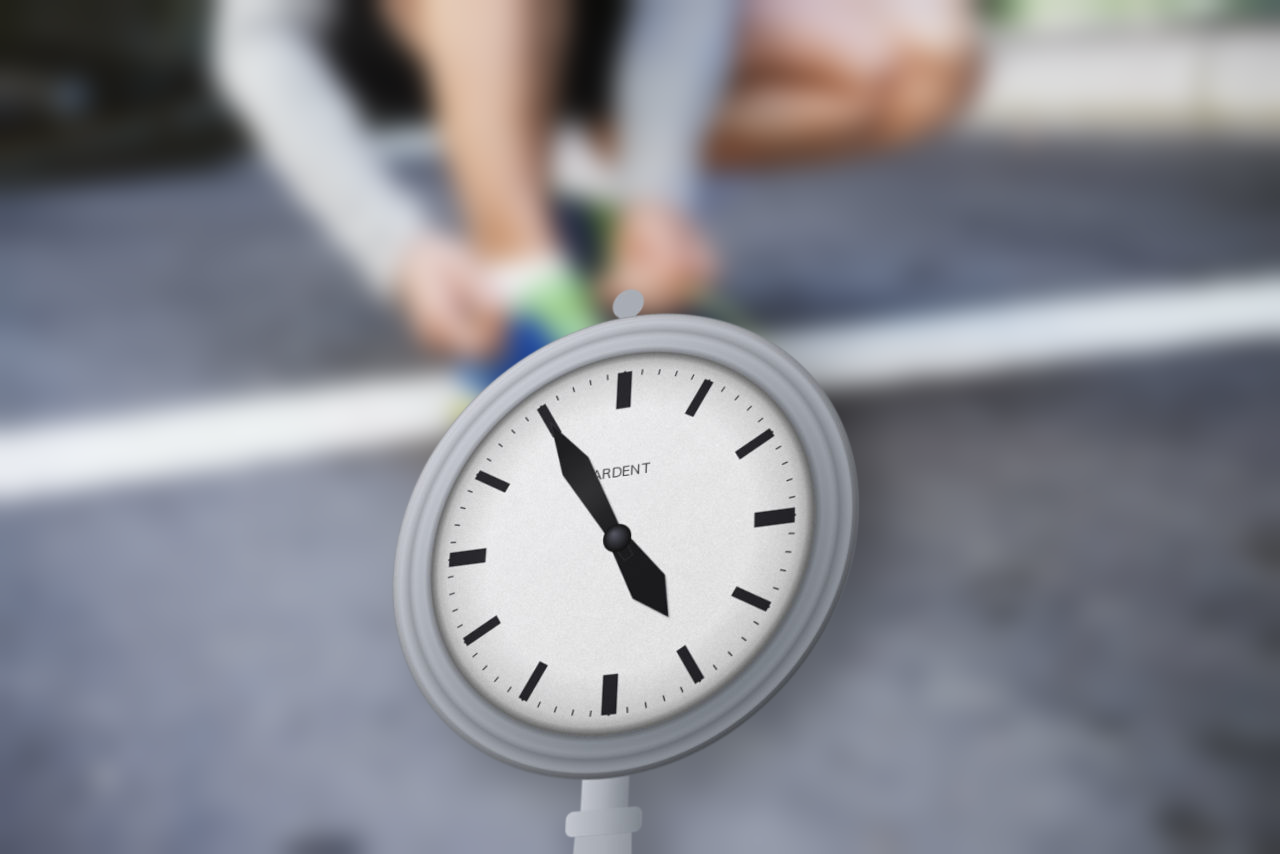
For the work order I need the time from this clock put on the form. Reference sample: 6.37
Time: 4.55
